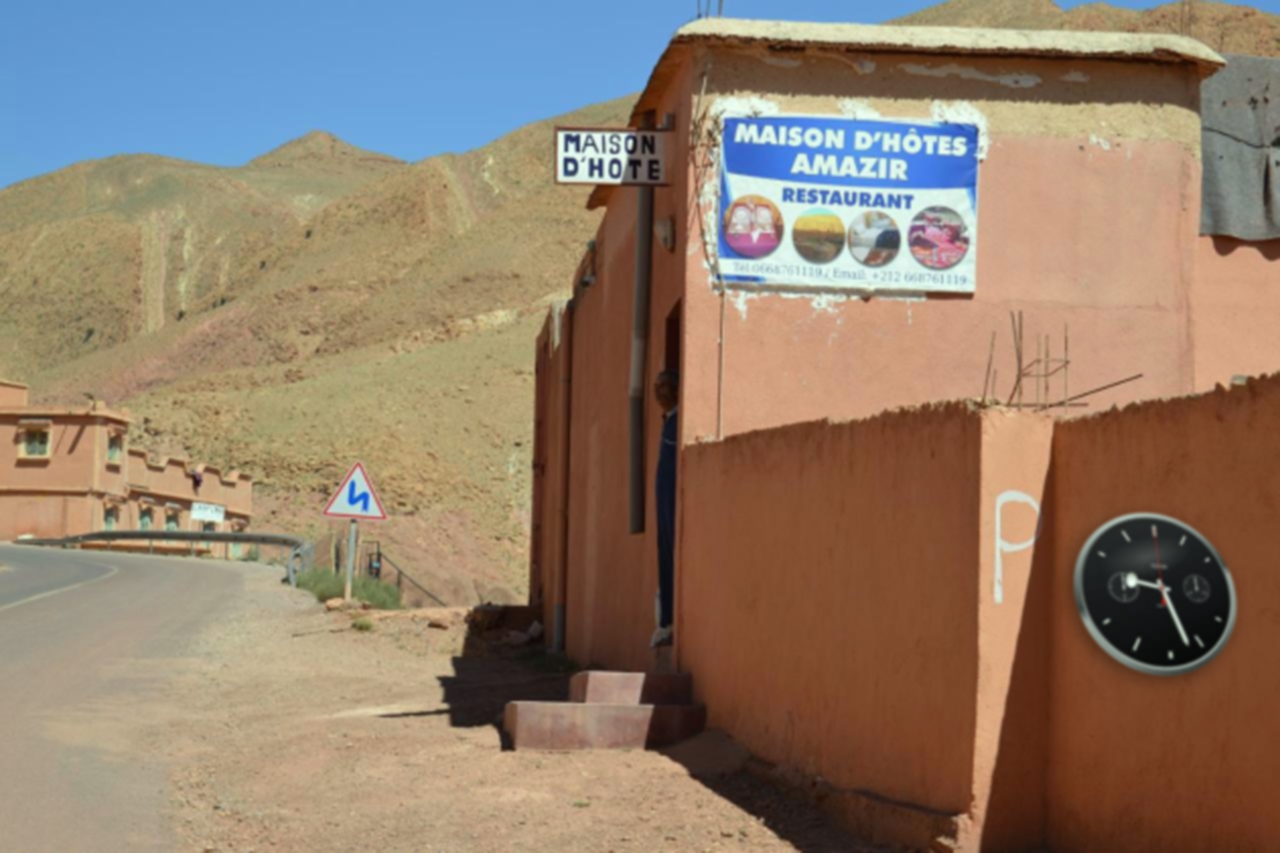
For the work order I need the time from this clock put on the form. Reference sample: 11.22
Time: 9.27
